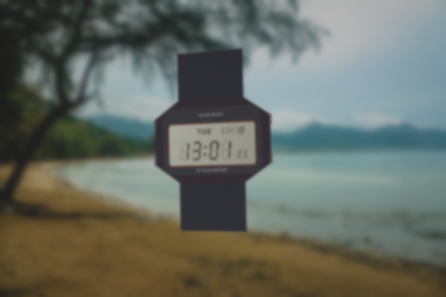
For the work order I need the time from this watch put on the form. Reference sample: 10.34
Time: 13.01
